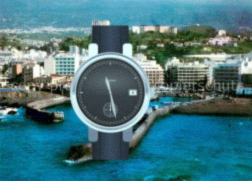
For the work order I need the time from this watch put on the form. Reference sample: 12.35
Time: 11.28
